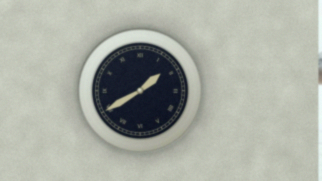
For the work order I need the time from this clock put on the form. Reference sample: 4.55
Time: 1.40
